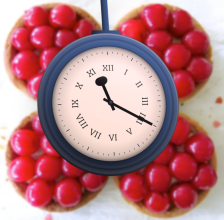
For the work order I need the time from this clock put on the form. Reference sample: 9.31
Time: 11.20
